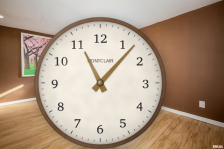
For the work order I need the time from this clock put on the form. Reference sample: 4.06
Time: 11.07
